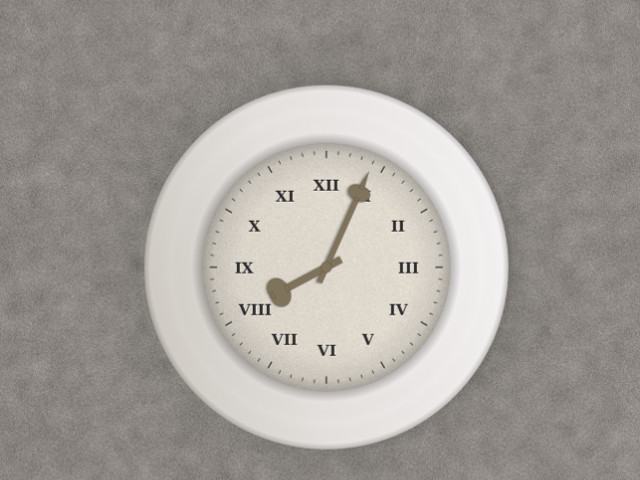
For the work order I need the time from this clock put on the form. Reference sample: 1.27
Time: 8.04
